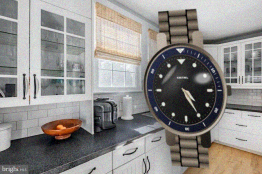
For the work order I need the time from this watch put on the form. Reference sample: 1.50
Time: 4.25
